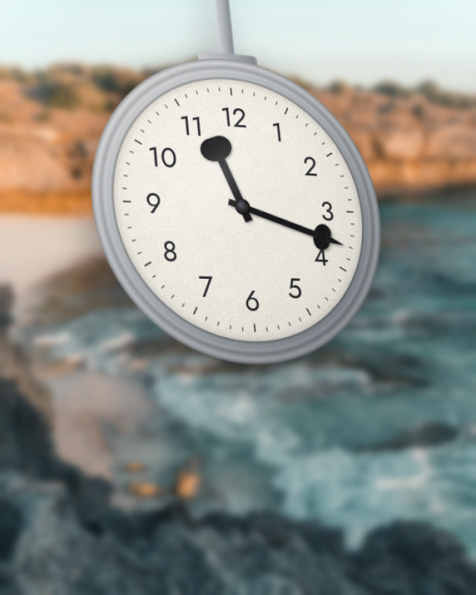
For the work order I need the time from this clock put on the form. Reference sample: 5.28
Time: 11.18
